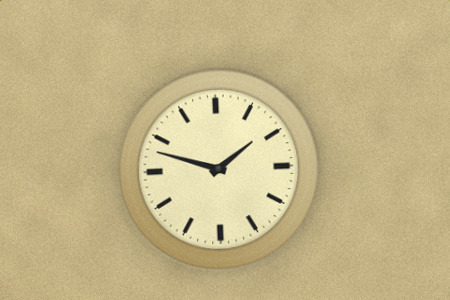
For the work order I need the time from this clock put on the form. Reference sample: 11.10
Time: 1.48
